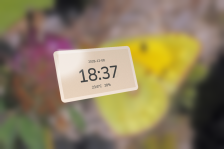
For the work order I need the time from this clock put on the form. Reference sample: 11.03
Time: 18.37
